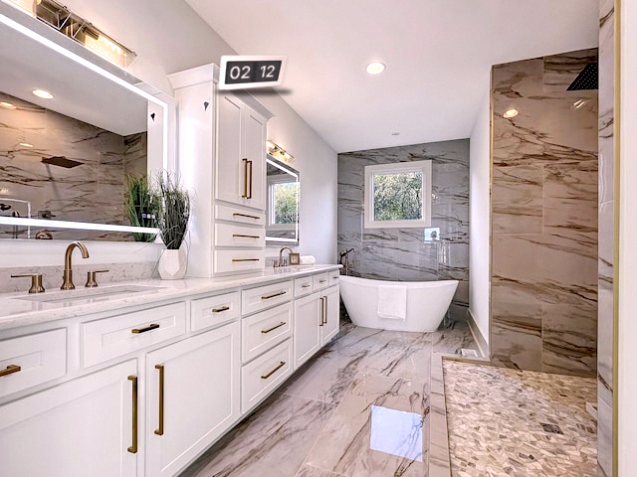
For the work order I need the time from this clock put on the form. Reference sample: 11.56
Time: 2.12
